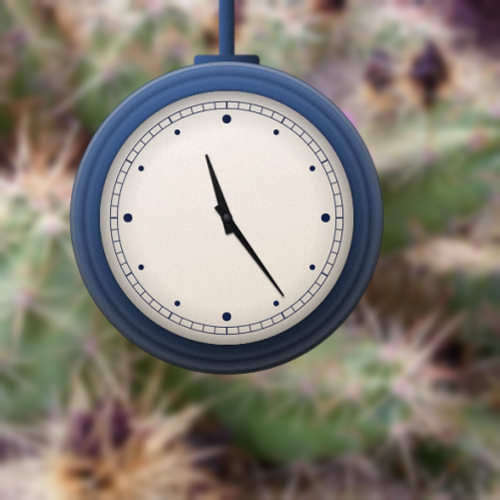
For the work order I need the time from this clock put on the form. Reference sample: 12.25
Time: 11.24
